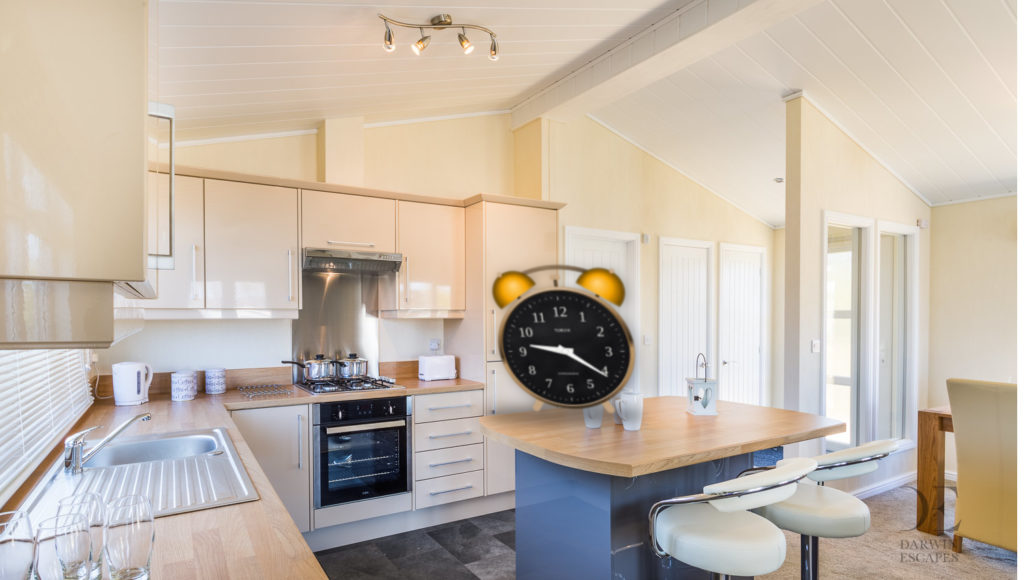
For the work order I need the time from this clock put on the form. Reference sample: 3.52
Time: 9.21
